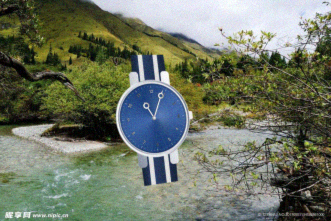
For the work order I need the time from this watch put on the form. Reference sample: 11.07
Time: 11.04
